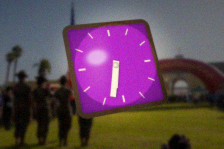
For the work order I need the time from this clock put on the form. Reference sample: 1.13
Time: 6.33
